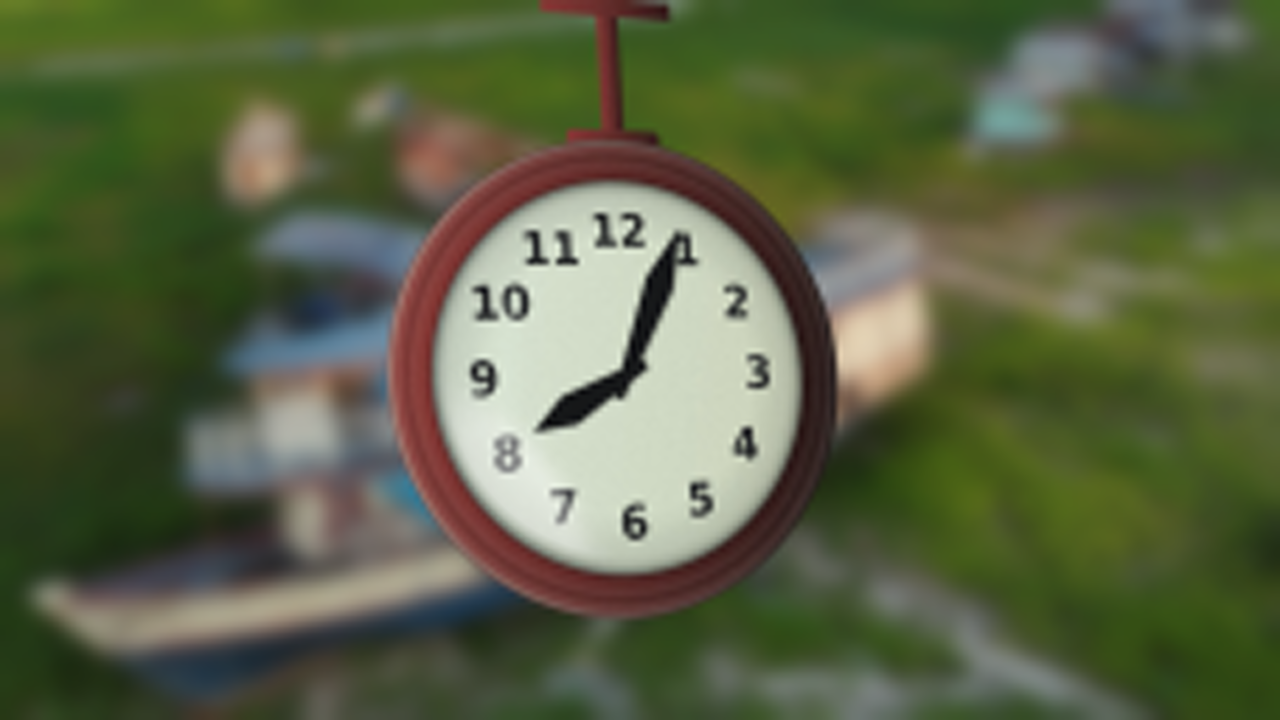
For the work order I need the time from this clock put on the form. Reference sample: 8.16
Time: 8.04
